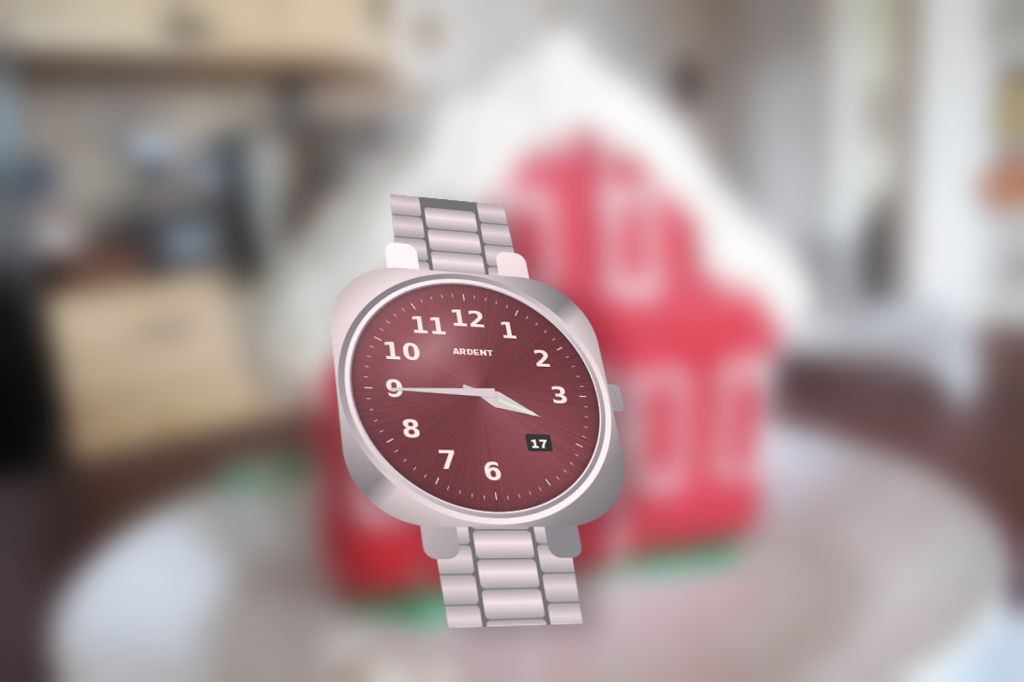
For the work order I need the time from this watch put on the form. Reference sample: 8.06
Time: 3.45
